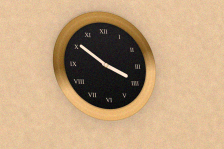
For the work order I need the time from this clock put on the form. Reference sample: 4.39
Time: 3.51
